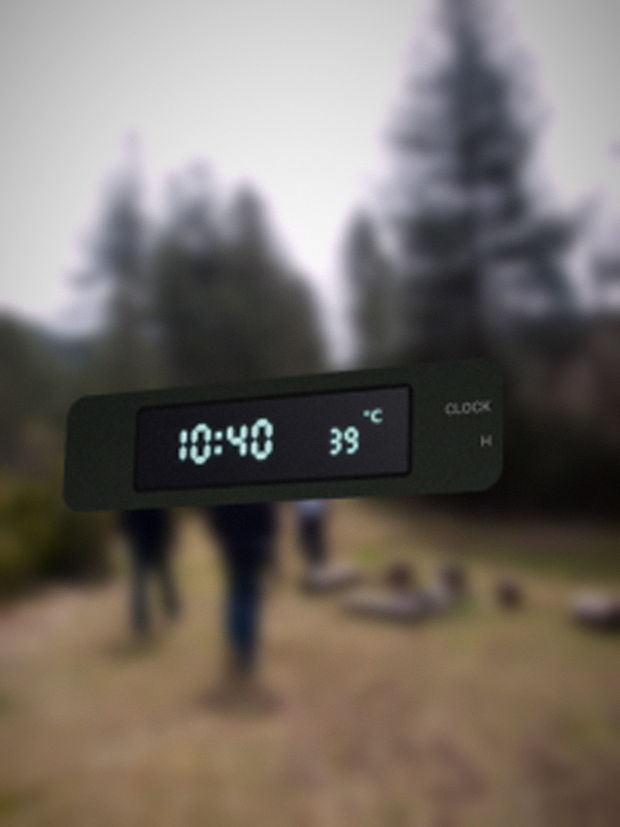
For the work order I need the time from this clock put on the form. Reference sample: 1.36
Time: 10.40
